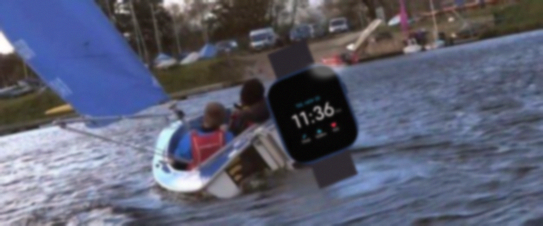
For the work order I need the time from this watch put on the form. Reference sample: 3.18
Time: 11.36
